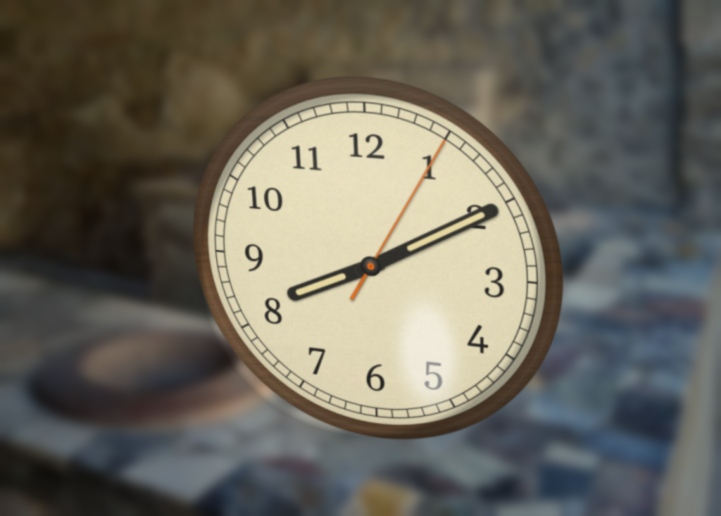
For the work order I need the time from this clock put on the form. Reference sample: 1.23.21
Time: 8.10.05
